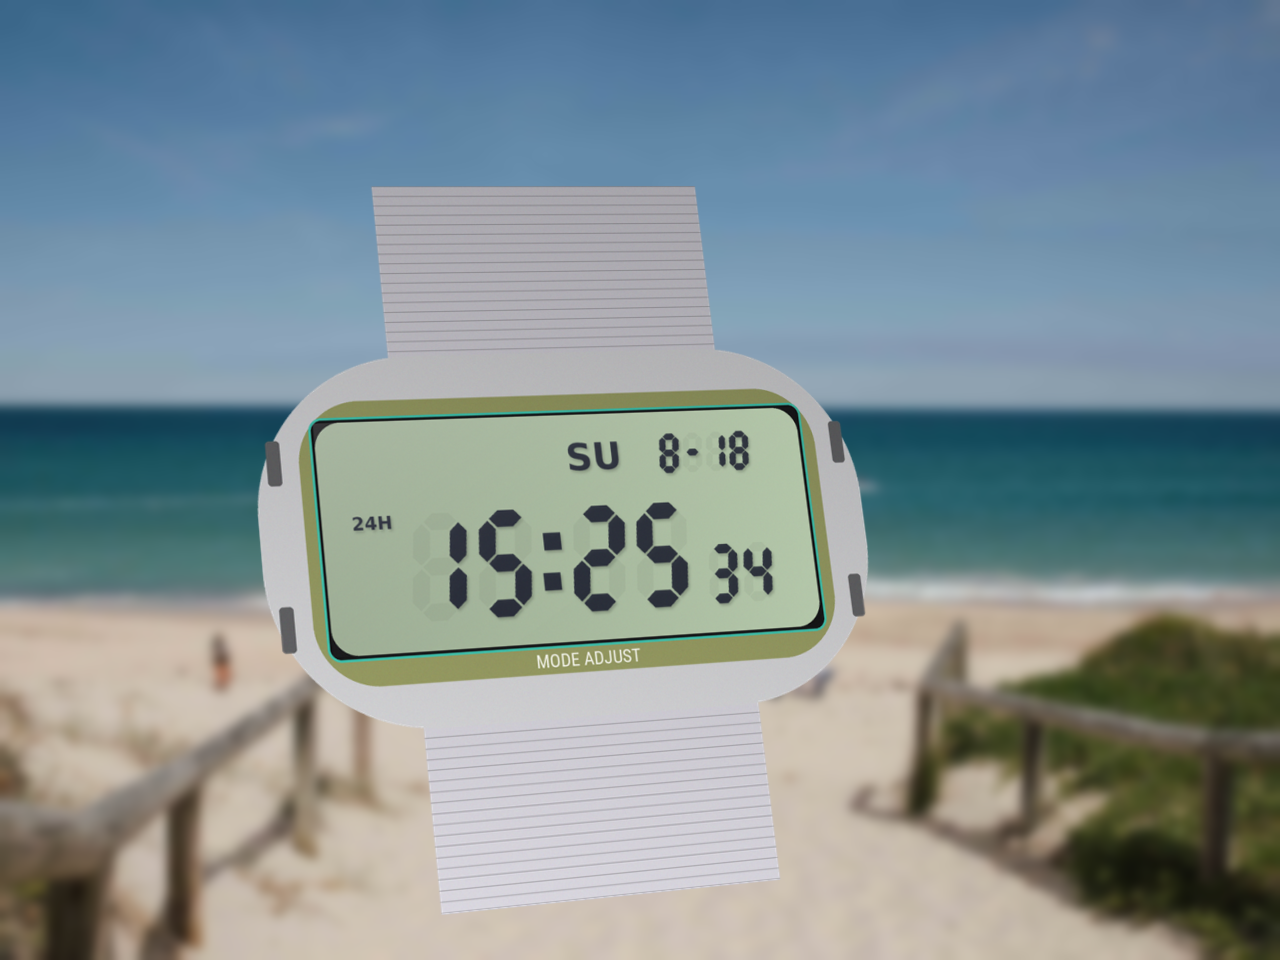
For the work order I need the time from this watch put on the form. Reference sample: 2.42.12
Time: 15.25.34
